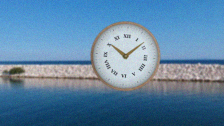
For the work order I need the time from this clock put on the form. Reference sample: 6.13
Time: 10.08
